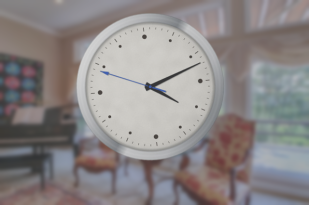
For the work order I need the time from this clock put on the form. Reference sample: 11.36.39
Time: 4.11.49
